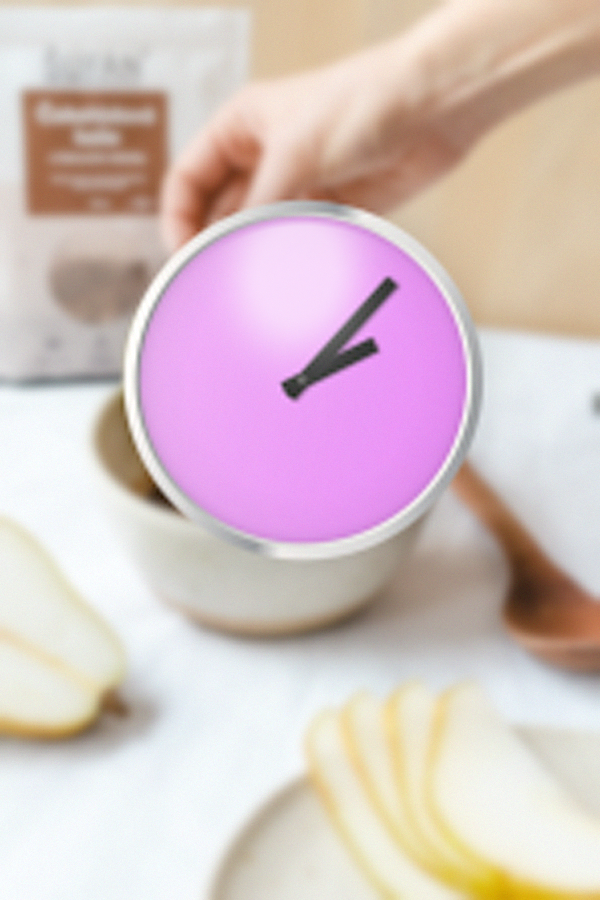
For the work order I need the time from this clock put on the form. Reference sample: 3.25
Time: 2.07
